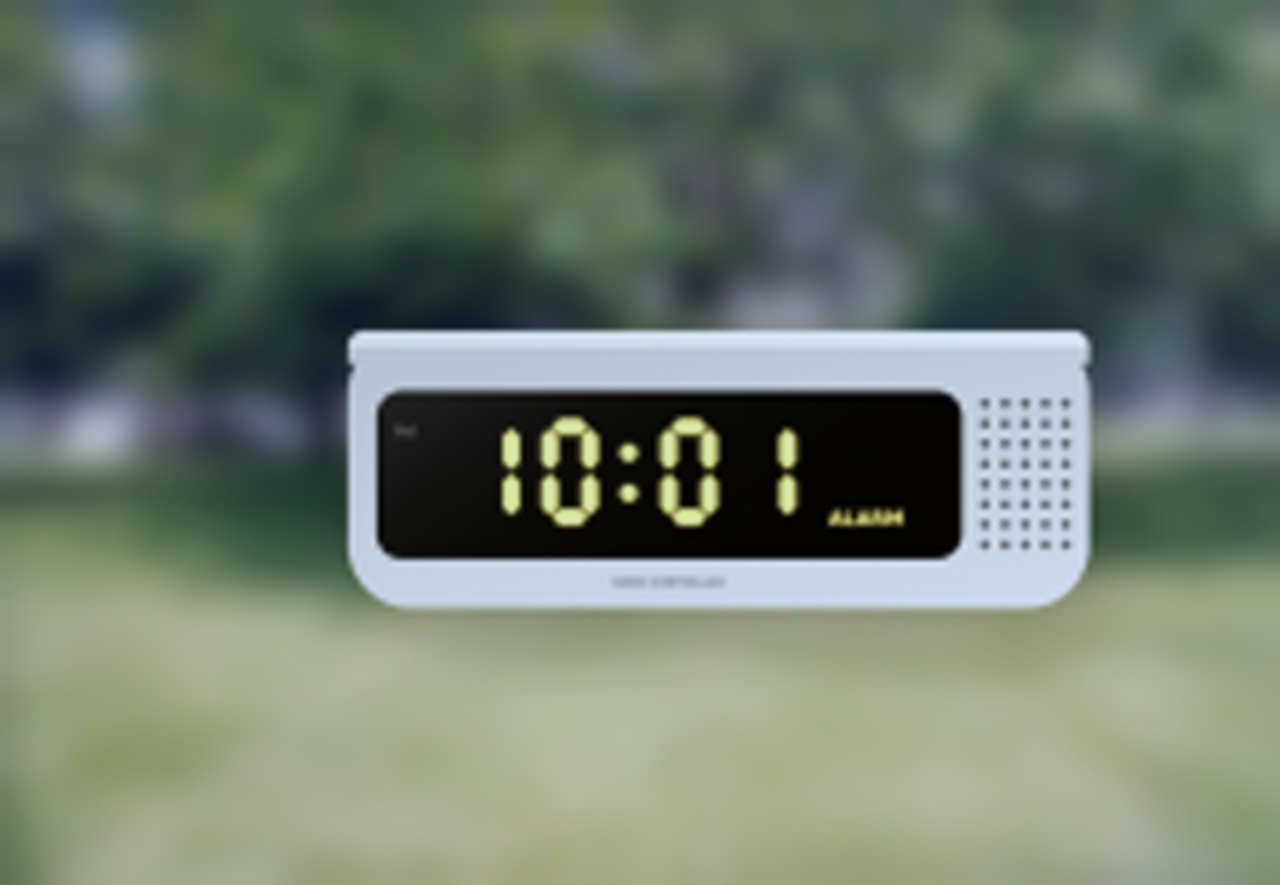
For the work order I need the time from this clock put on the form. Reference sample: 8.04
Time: 10.01
